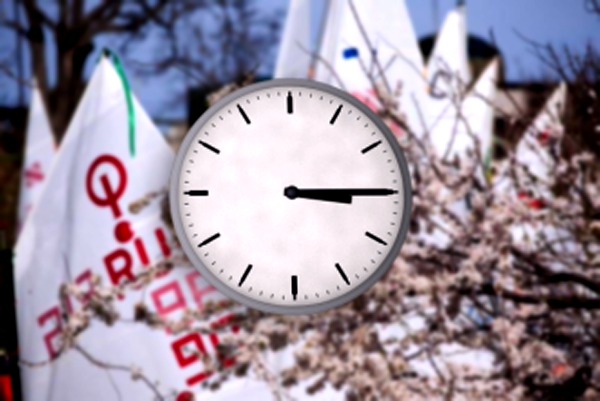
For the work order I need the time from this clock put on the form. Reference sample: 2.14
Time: 3.15
